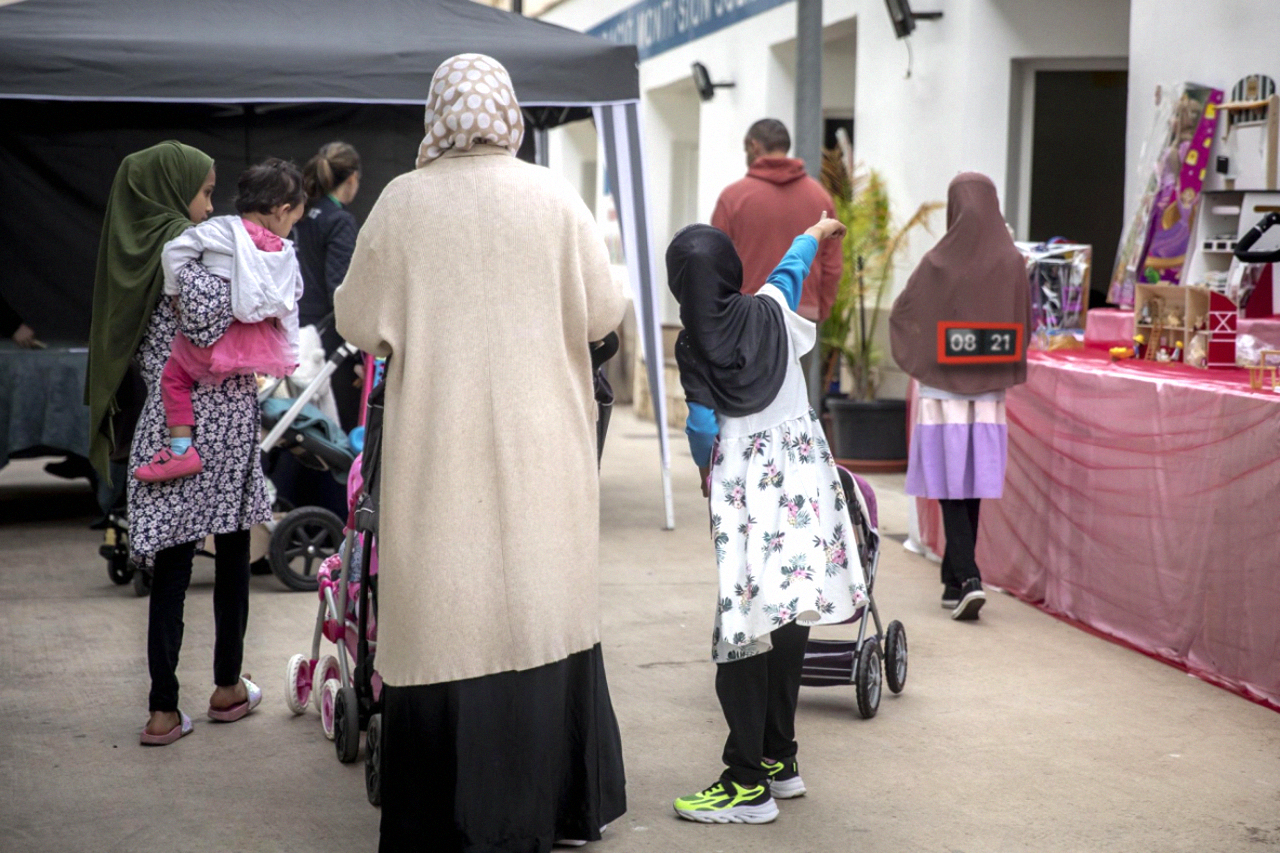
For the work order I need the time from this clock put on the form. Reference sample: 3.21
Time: 8.21
